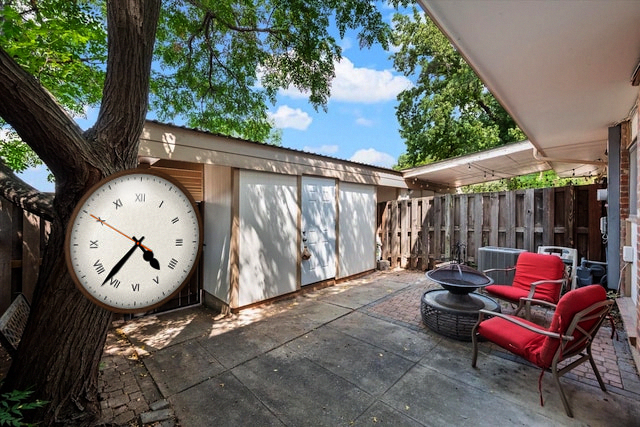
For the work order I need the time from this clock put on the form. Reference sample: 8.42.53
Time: 4.36.50
